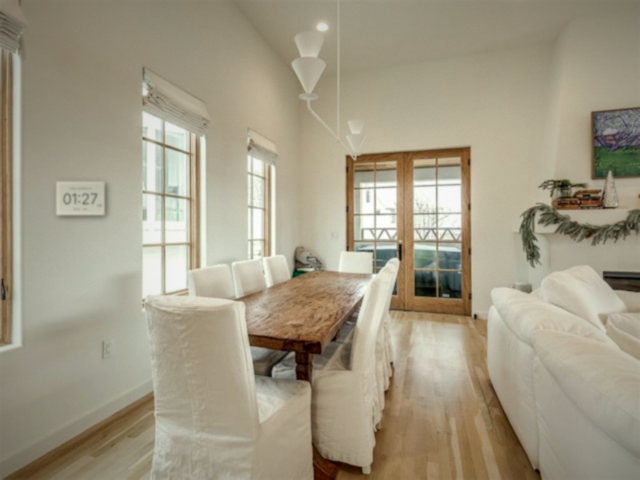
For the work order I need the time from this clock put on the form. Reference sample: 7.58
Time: 1.27
